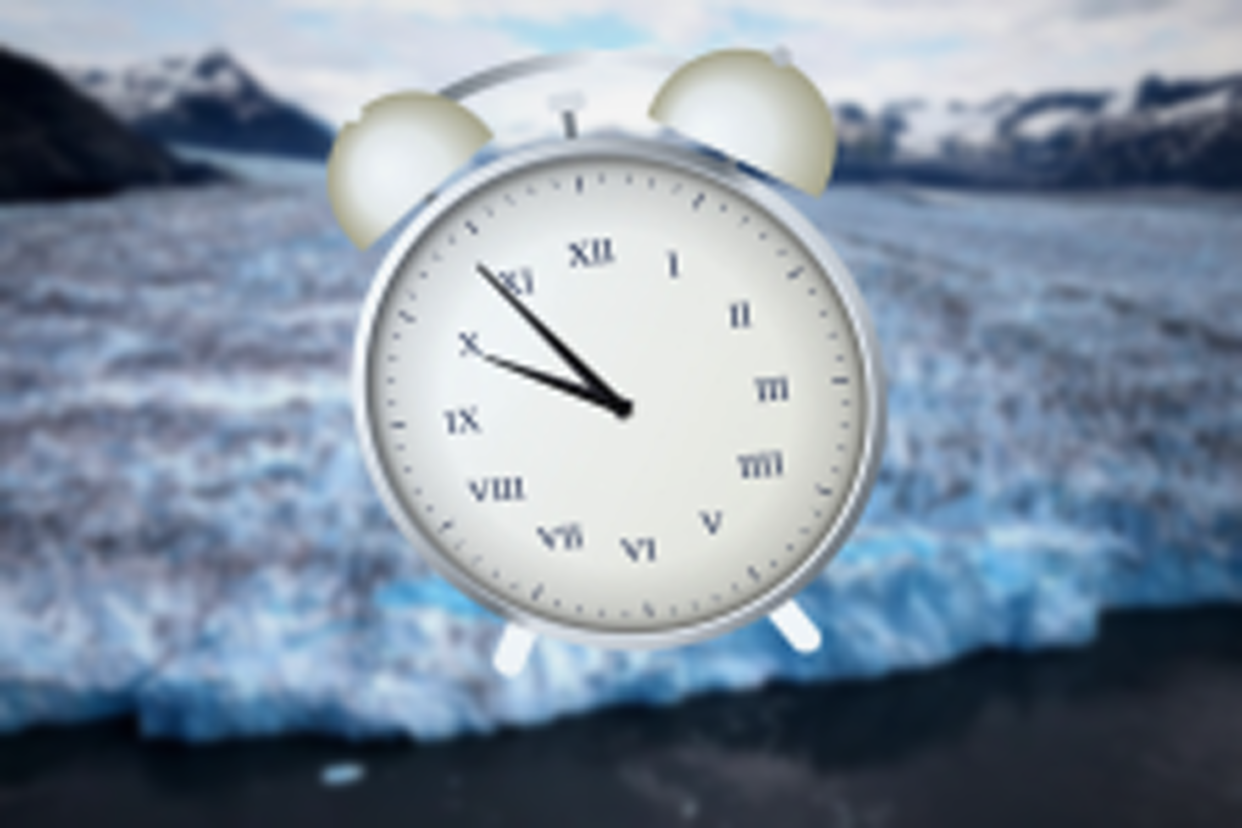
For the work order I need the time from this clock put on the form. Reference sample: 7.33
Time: 9.54
